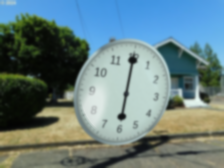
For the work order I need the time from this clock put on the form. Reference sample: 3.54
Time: 6.00
